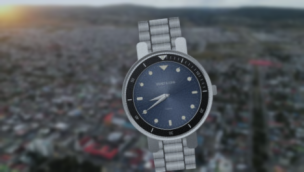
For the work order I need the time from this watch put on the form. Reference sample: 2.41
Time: 8.40
